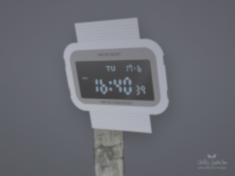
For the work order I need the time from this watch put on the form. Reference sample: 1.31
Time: 16.40
